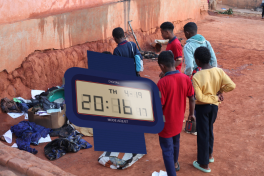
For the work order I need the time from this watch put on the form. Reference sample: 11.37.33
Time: 20.16.17
